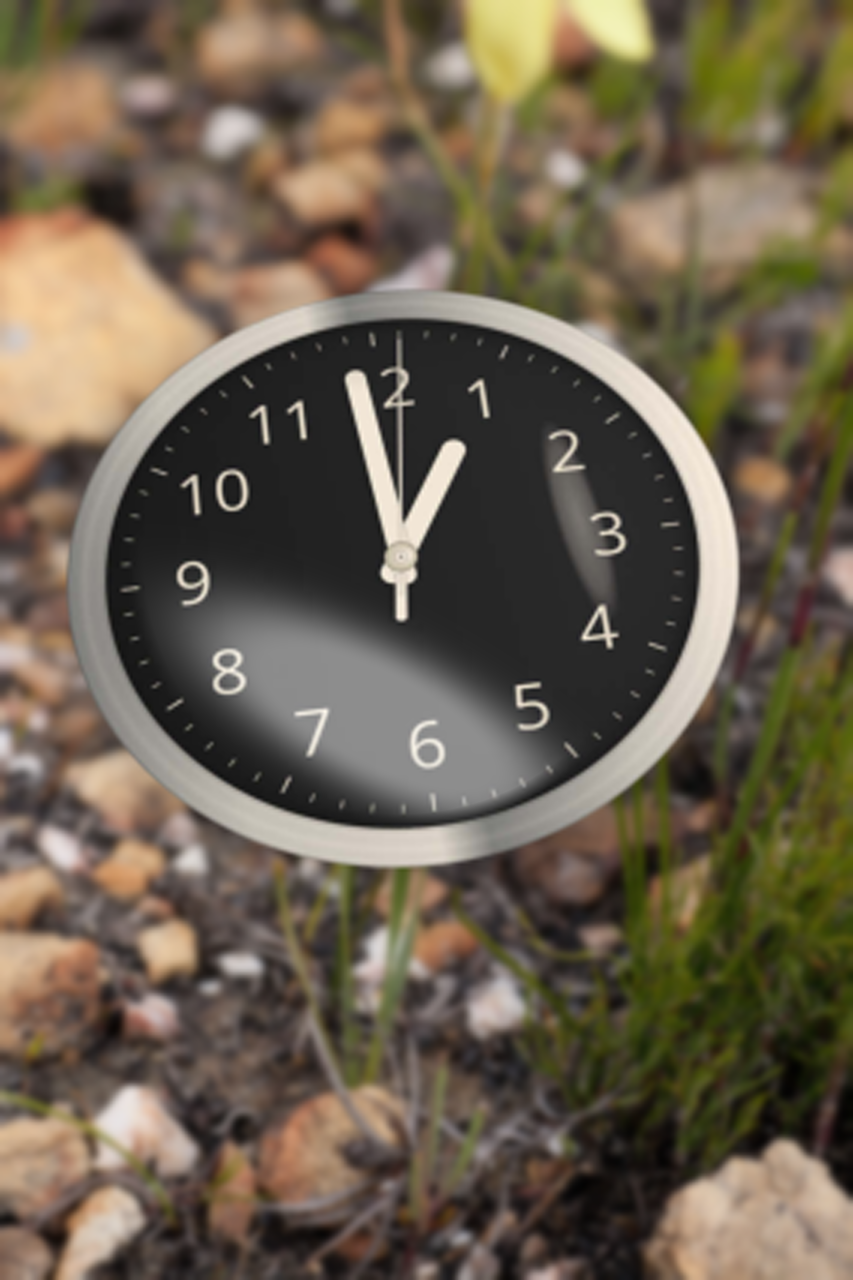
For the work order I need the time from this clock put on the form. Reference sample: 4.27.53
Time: 12.59.01
